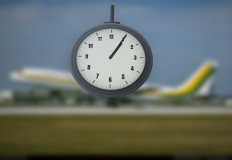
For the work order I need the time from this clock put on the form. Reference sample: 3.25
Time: 1.05
